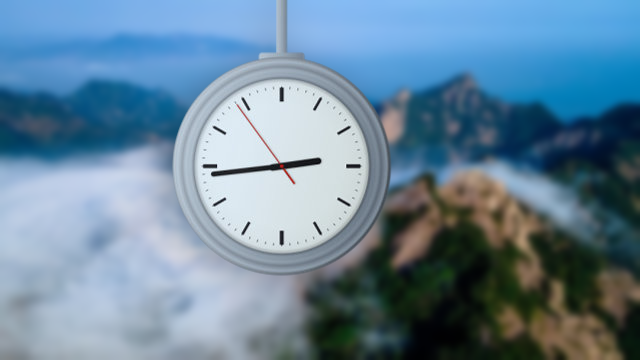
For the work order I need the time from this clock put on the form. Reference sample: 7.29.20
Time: 2.43.54
